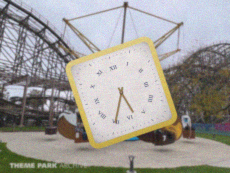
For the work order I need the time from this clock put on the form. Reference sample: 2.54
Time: 5.35
